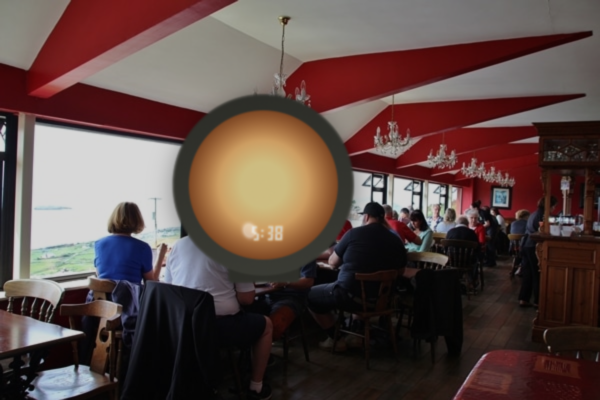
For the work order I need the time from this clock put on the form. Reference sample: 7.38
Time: 5.38
